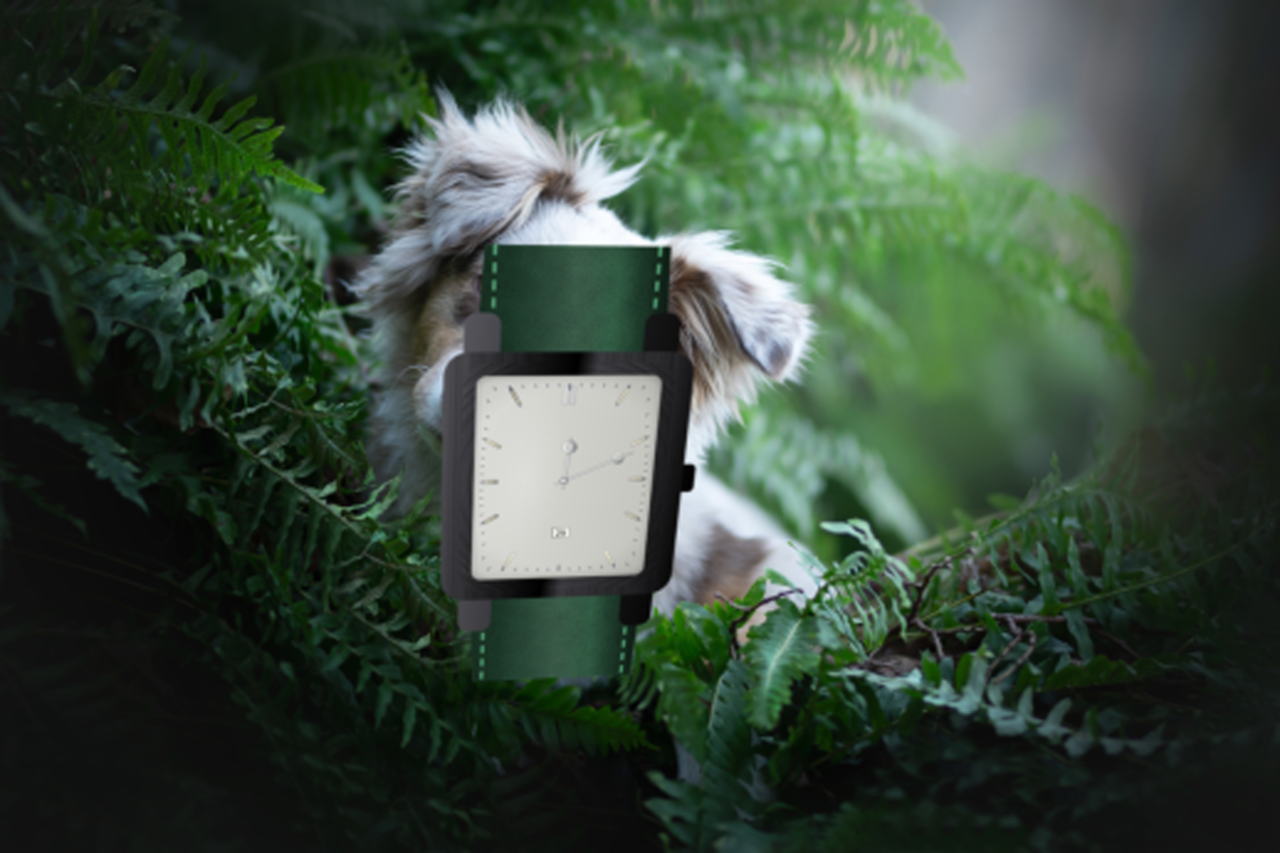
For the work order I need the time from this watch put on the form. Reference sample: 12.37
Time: 12.11
